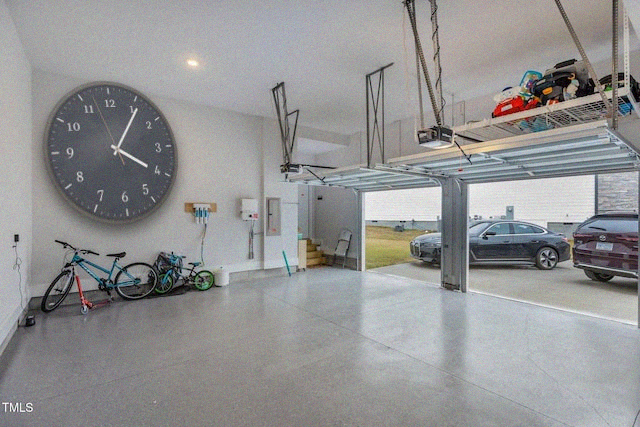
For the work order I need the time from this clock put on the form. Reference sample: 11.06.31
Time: 4.05.57
